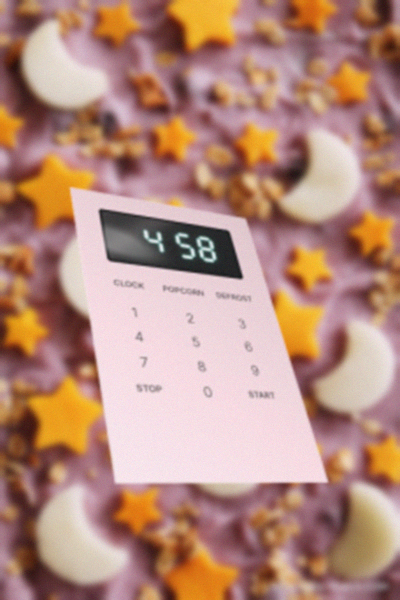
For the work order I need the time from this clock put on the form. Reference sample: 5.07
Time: 4.58
